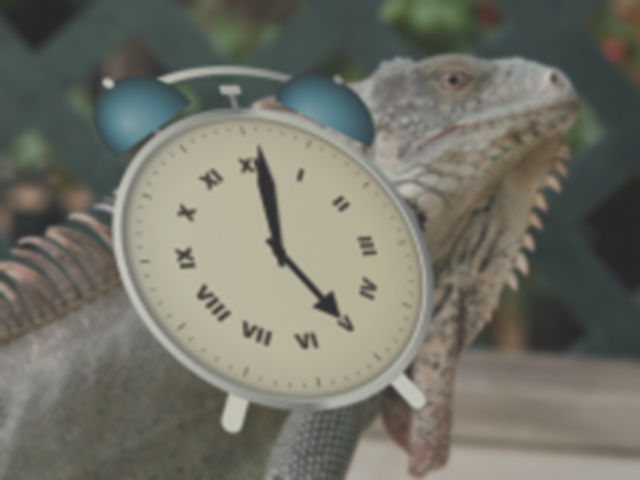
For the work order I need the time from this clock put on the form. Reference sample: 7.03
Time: 5.01
